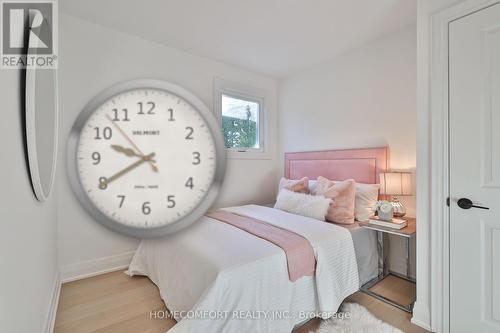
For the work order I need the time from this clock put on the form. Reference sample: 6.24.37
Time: 9.39.53
